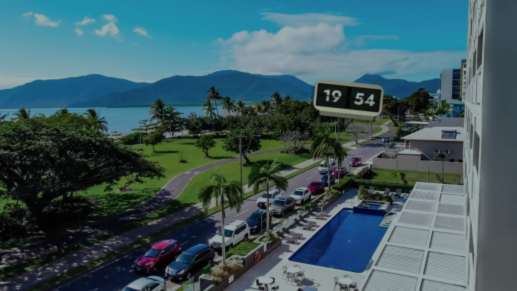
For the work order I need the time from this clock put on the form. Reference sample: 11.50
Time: 19.54
